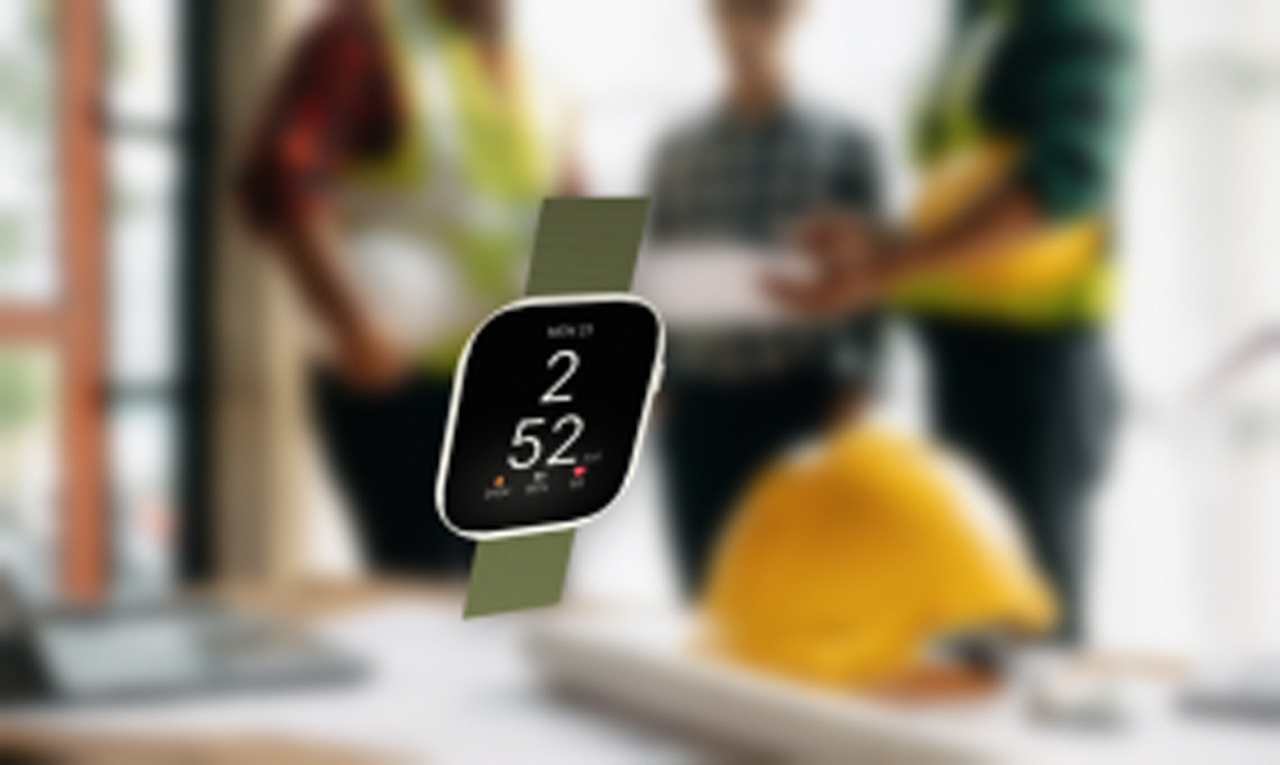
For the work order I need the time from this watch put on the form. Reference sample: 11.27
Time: 2.52
